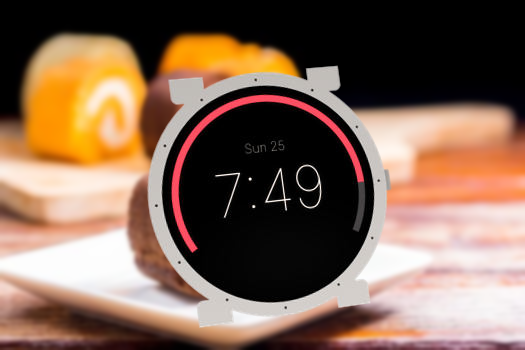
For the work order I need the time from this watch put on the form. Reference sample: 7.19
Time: 7.49
